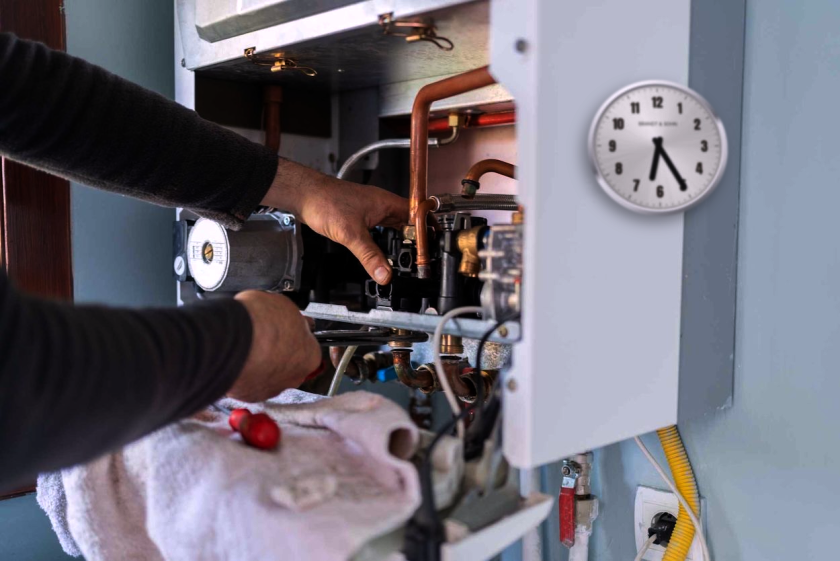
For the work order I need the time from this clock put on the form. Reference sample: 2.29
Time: 6.25
